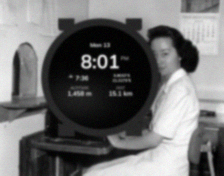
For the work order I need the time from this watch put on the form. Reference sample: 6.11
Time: 8.01
